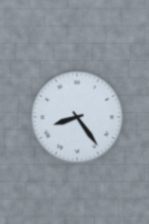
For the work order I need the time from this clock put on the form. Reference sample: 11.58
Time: 8.24
